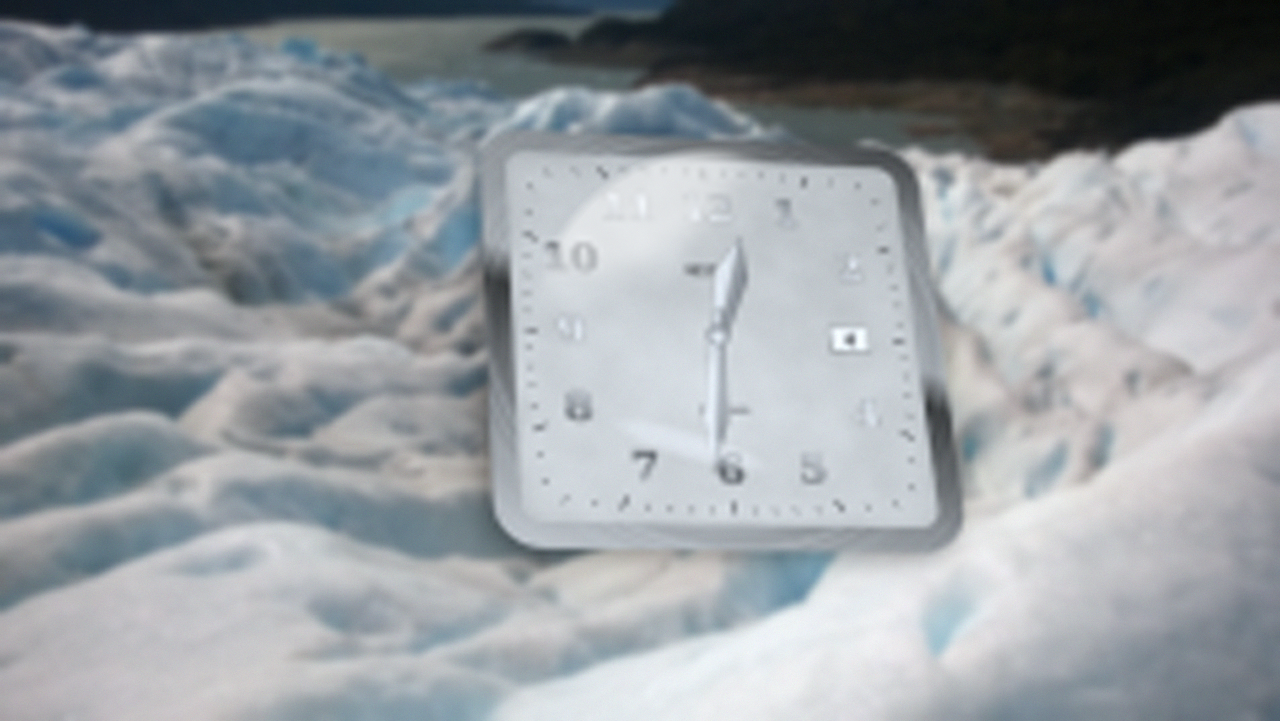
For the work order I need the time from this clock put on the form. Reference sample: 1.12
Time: 12.31
